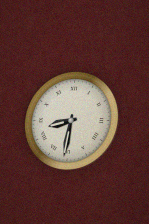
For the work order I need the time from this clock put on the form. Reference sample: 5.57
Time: 8.31
